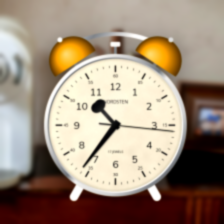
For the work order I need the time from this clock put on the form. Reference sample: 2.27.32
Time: 10.36.16
